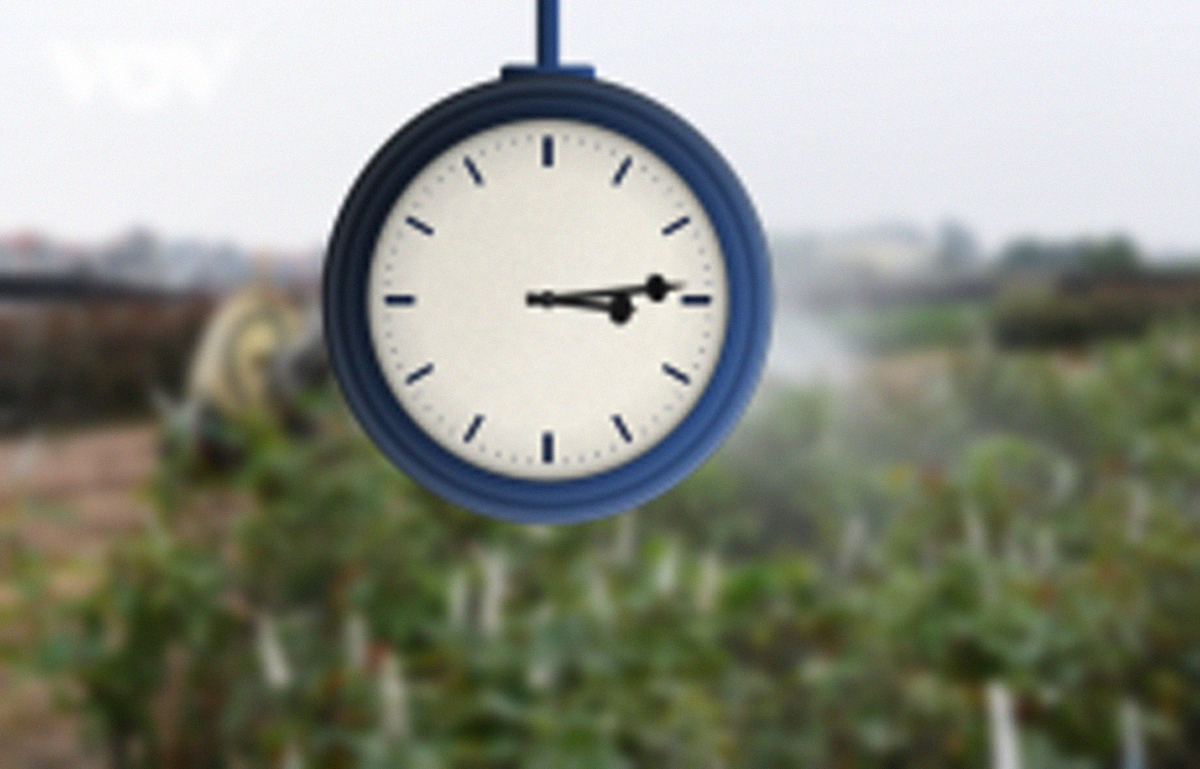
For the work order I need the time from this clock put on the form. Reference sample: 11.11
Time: 3.14
